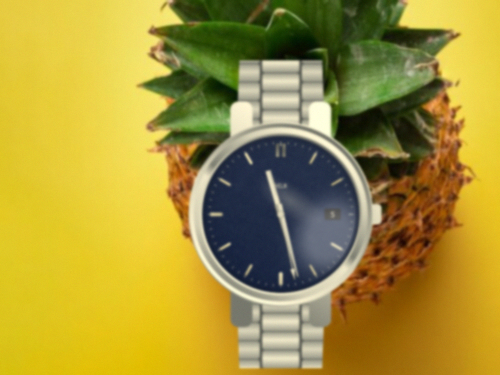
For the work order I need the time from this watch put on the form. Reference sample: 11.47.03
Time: 11.27.28
